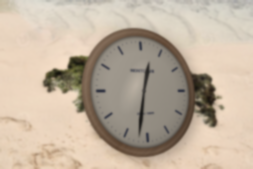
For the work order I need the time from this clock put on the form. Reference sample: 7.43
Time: 12.32
